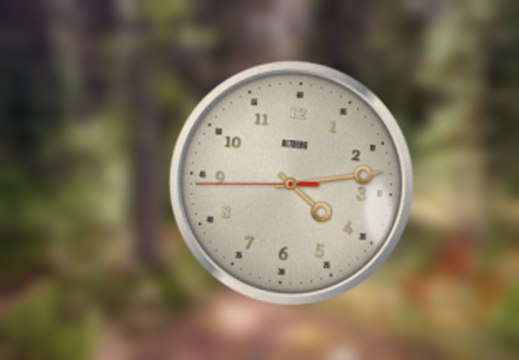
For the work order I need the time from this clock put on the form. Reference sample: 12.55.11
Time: 4.12.44
